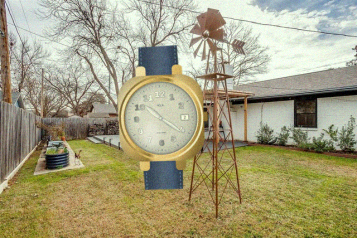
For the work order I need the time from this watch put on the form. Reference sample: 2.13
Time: 10.21
